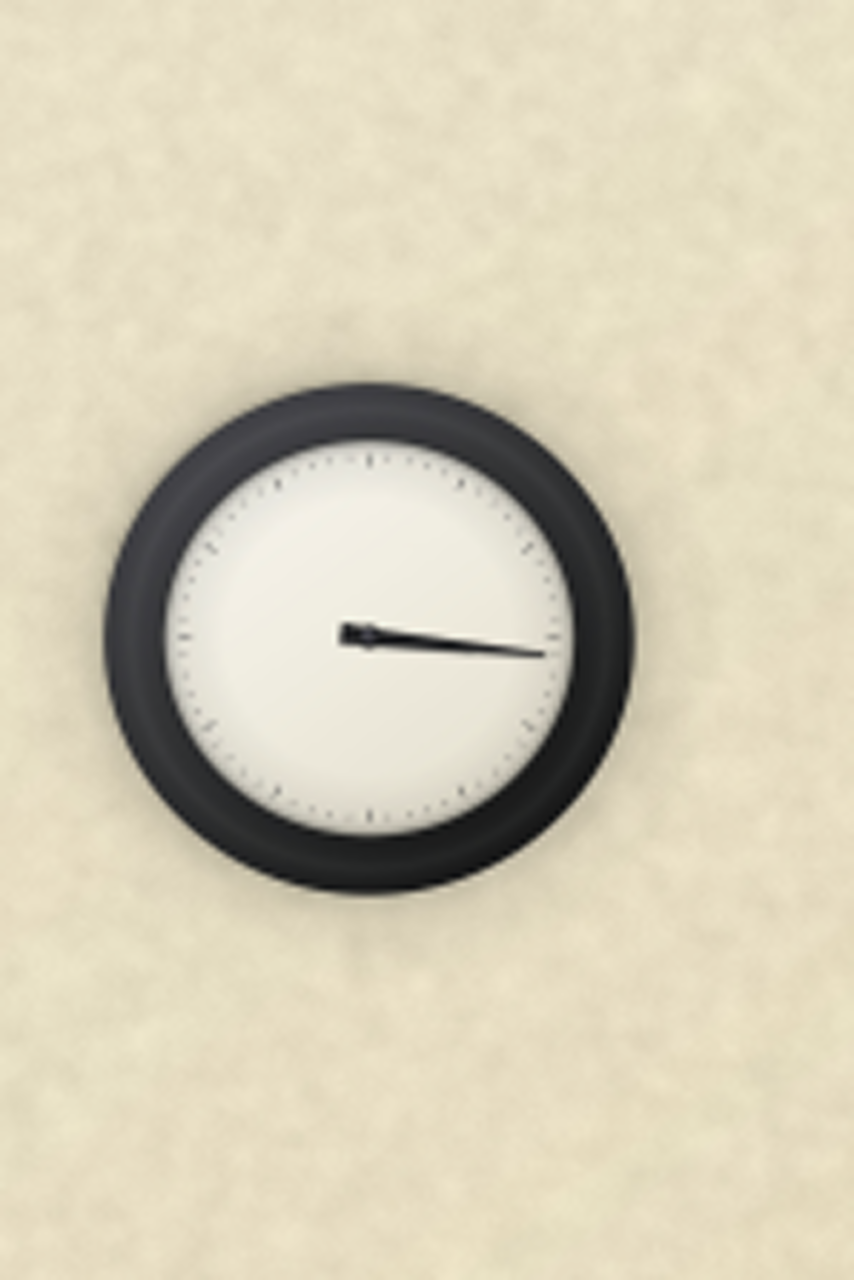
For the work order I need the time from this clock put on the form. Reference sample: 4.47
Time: 3.16
